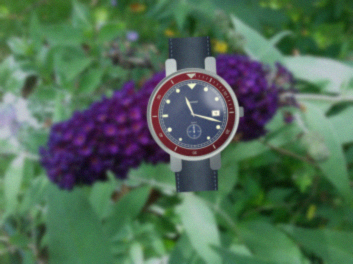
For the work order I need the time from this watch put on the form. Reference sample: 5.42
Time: 11.18
